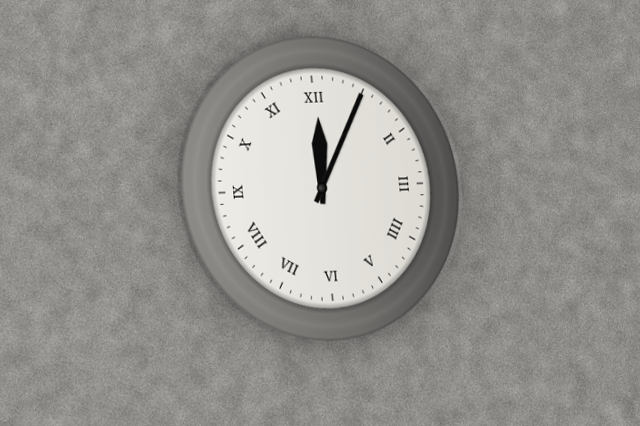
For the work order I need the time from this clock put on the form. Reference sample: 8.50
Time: 12.05
